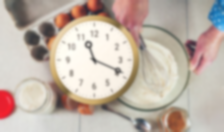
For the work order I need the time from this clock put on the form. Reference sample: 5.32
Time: 11.19
